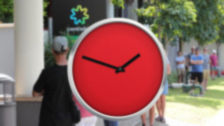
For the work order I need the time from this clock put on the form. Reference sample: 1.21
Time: 1.48
